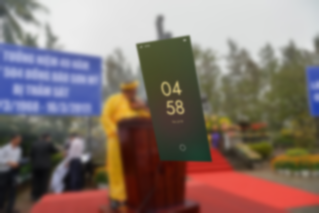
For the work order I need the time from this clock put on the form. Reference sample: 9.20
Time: 4.58
